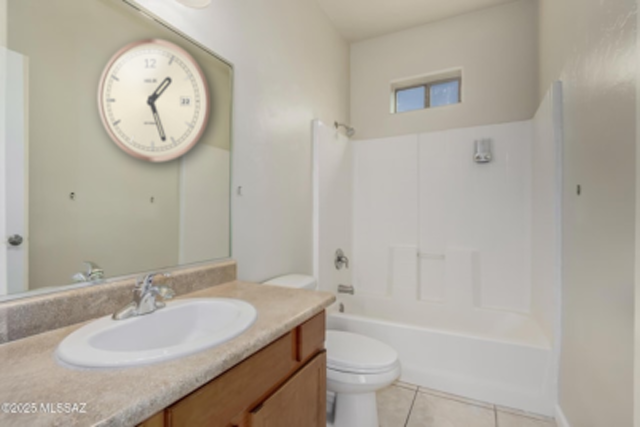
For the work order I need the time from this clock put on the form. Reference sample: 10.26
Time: 1.27
